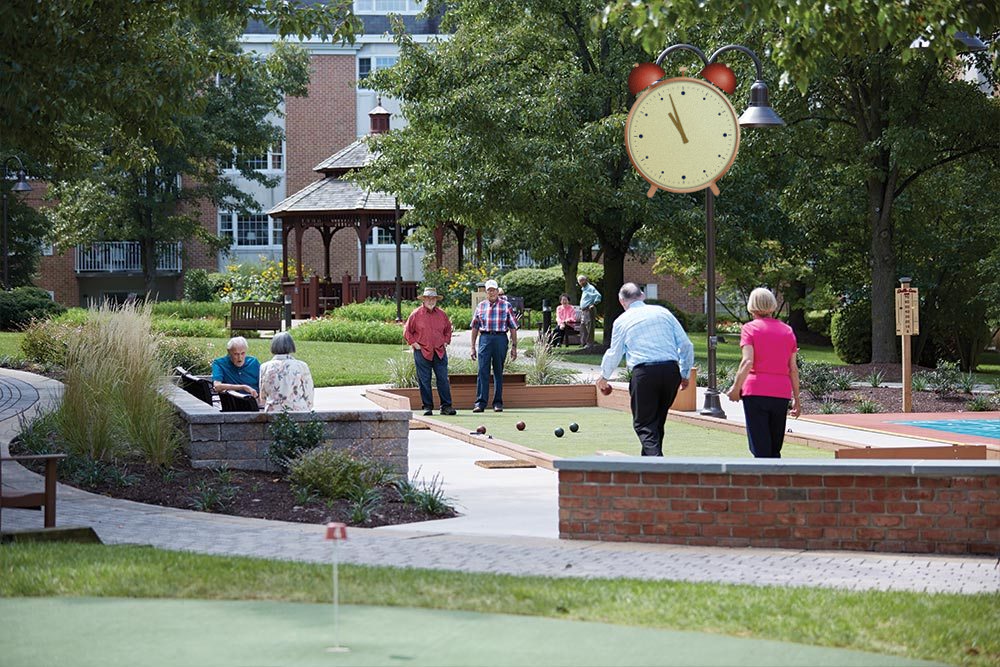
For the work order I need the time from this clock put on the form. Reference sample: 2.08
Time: 10.57
